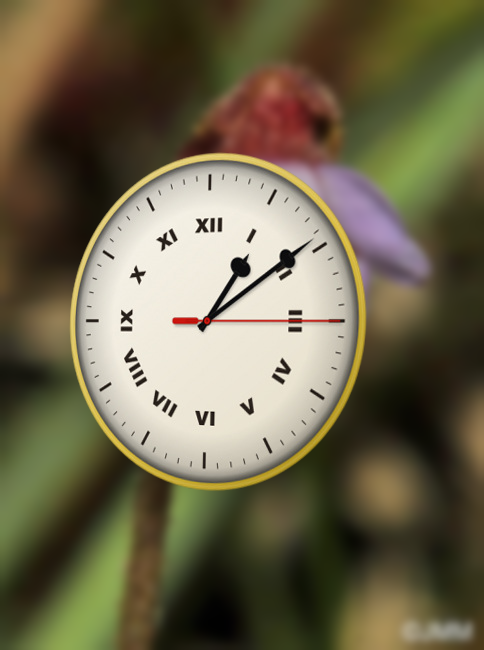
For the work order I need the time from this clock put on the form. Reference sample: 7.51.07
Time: 1.09.15
